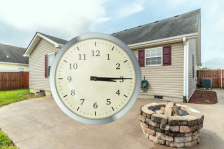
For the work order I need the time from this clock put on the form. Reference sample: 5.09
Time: 3.15
